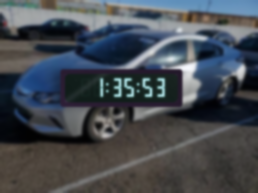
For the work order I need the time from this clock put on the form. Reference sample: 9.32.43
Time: 1.35.53
